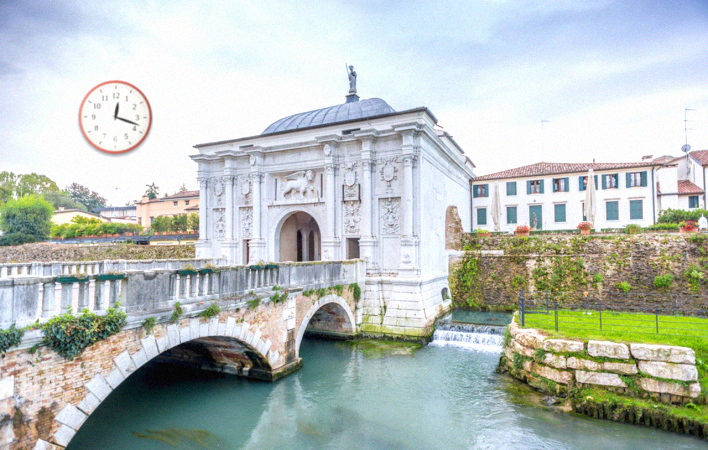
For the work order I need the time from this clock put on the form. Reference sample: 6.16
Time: 12.18
